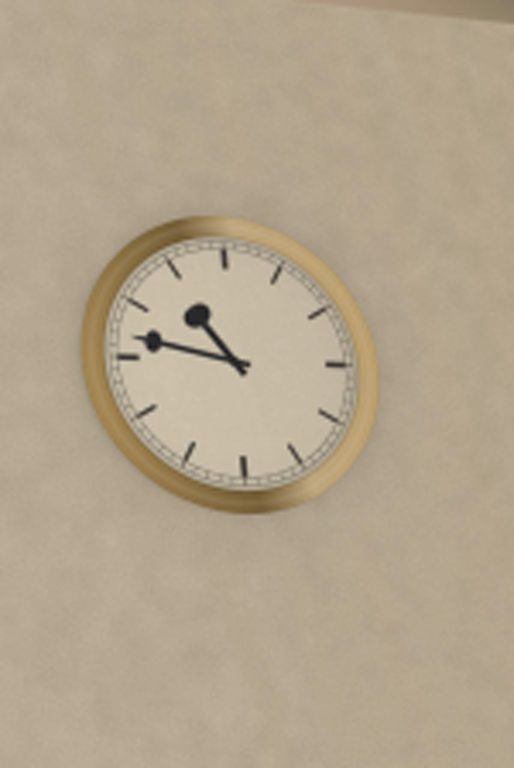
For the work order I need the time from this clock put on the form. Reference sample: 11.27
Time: 10.47
